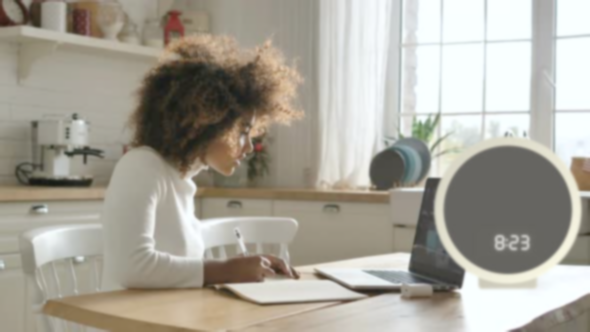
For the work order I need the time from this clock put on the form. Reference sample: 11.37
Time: 8.23
